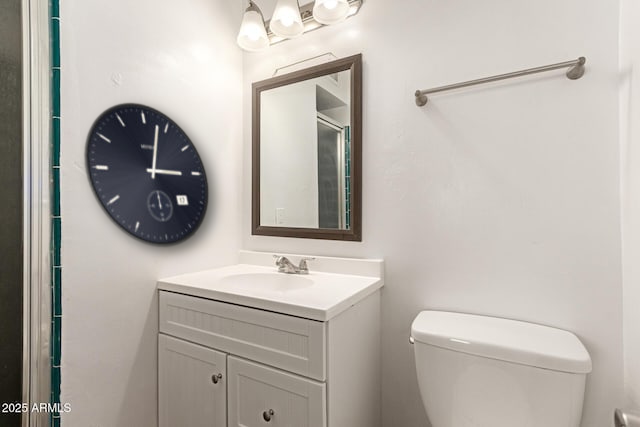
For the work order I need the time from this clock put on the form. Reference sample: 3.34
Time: 3.03
